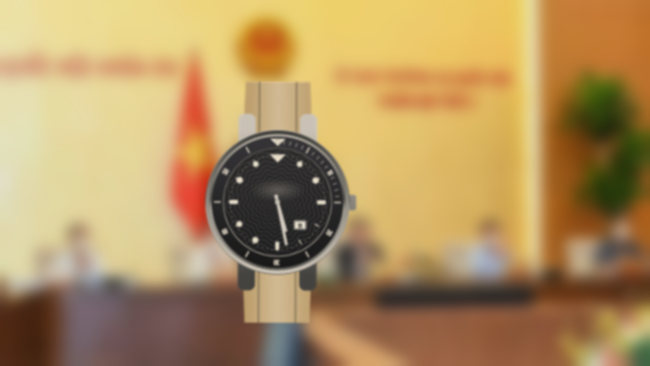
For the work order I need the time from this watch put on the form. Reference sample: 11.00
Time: 5.28
